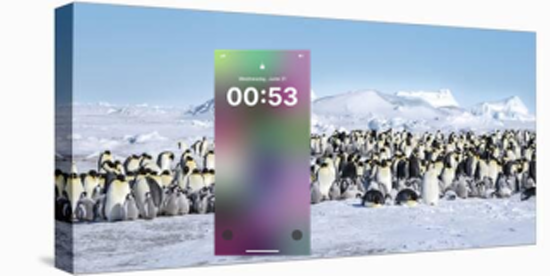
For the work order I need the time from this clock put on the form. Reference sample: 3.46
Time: 0.53
